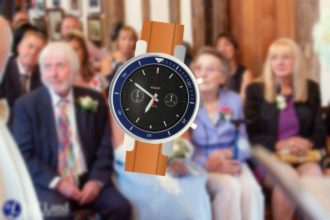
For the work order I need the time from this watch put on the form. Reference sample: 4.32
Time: 6.50
